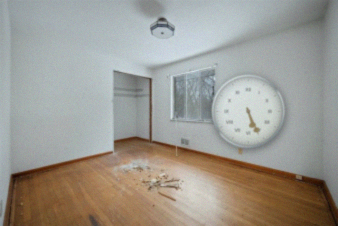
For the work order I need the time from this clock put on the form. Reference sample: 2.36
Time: 5.26
